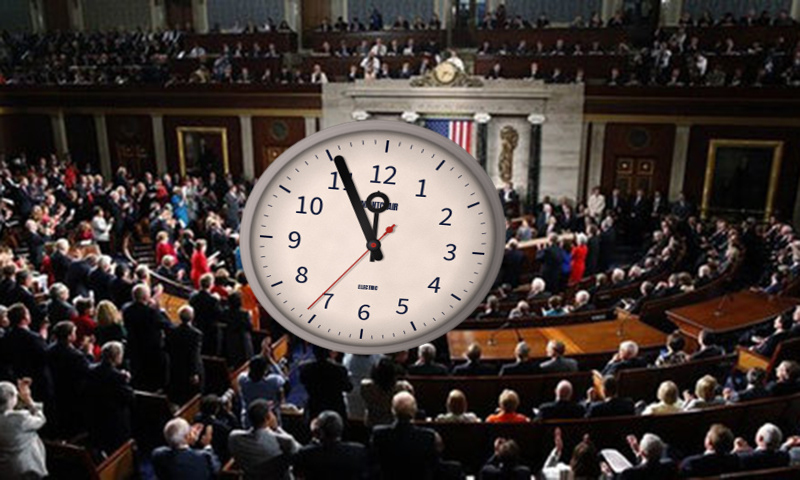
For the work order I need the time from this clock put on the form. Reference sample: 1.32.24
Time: 11.55.36
